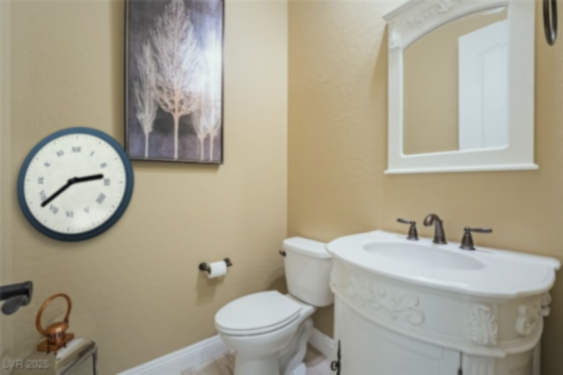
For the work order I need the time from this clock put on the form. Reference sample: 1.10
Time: 2.38
